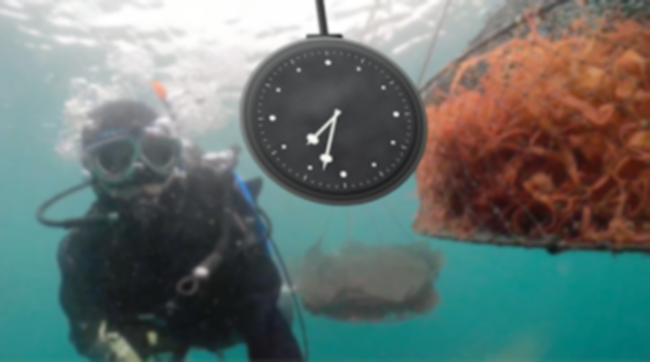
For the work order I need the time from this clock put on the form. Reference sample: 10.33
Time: 7.33
